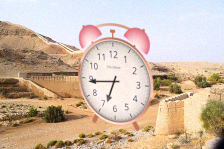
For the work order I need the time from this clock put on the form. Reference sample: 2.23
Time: 6.44
